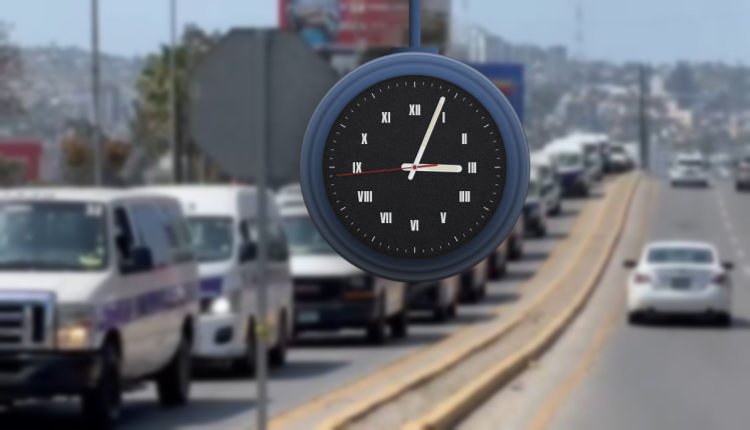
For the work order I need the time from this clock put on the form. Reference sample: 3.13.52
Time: 3.03.44
